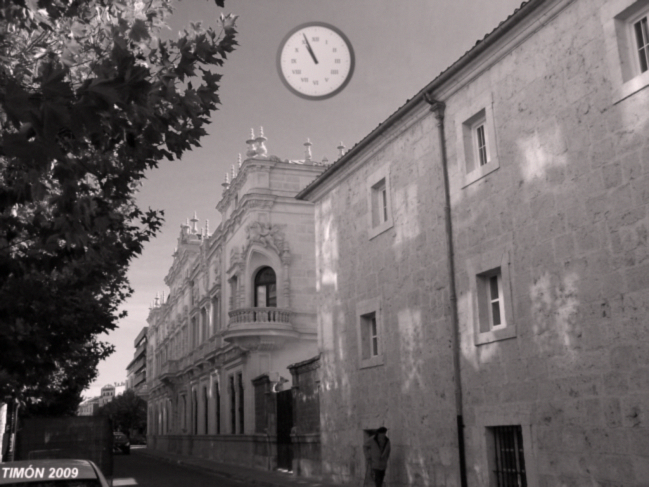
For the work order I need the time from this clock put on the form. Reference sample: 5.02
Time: 10.56
